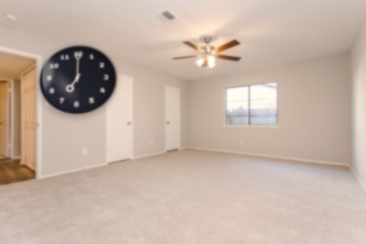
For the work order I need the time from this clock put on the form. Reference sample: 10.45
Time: 7.00
